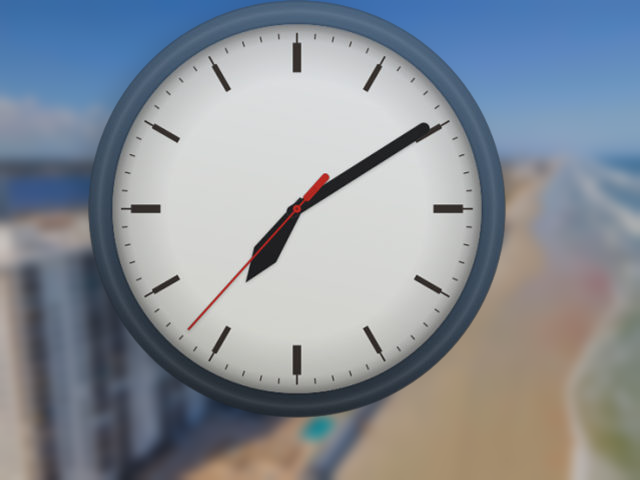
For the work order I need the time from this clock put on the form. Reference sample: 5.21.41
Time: 7.09.37
